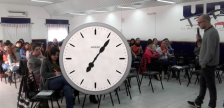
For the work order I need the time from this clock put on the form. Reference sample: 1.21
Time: 7.06
